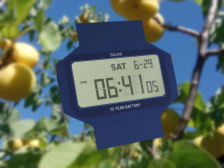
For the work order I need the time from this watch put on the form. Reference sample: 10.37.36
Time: 6.41.05
